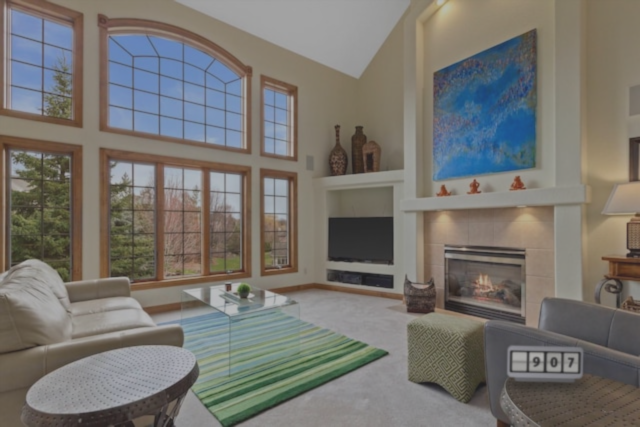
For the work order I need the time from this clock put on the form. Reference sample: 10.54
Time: 9.07
